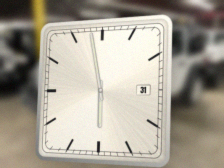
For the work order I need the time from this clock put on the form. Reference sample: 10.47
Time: 5.58
